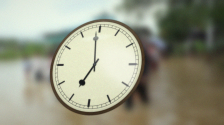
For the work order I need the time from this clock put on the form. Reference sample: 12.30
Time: 6.59
